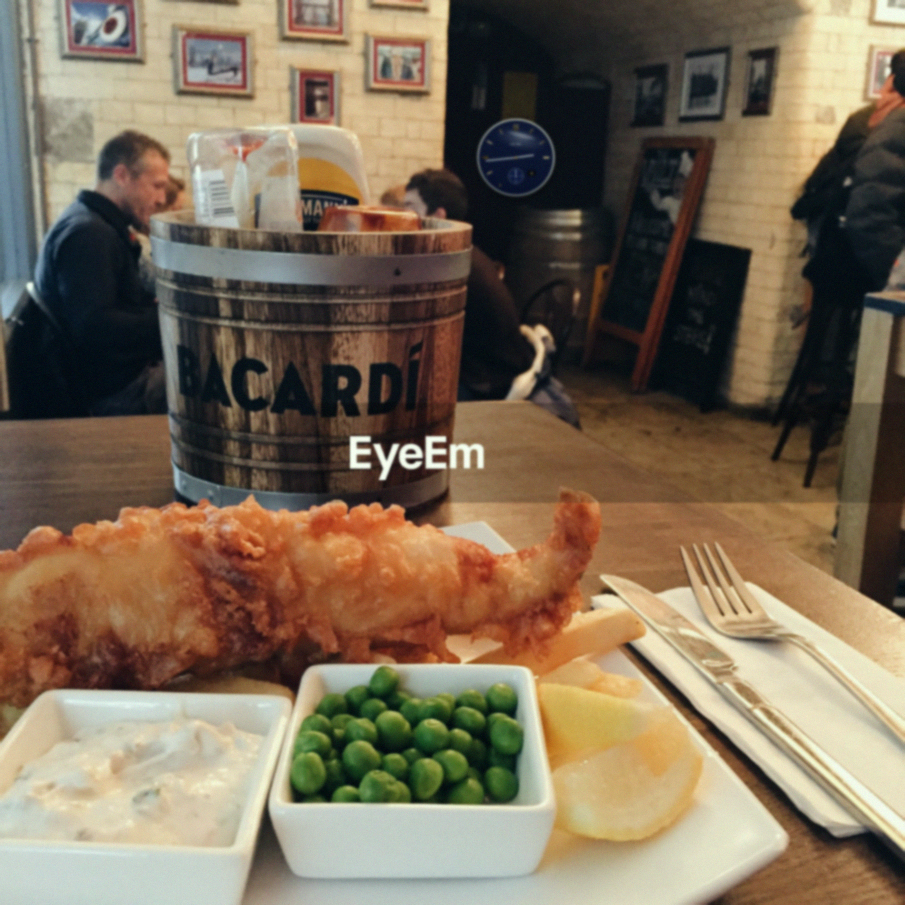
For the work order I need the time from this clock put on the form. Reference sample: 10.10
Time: 2.44
